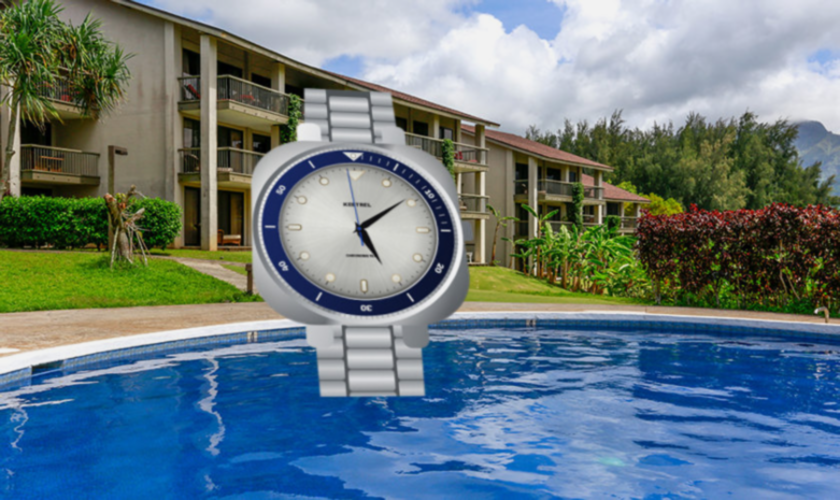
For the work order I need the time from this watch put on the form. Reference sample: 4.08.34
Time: 5.08.59
